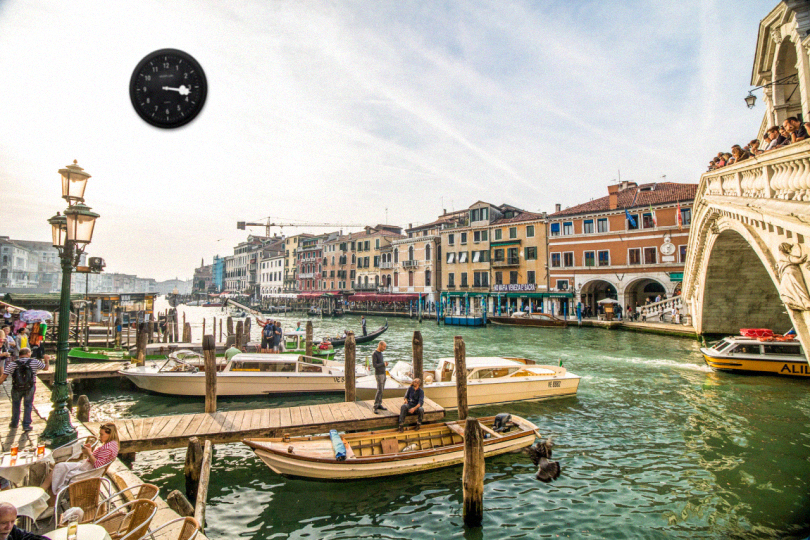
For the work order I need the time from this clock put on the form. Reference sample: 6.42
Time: 3.17
